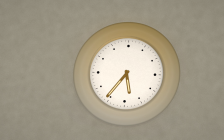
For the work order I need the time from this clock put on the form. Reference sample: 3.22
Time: 5.36
